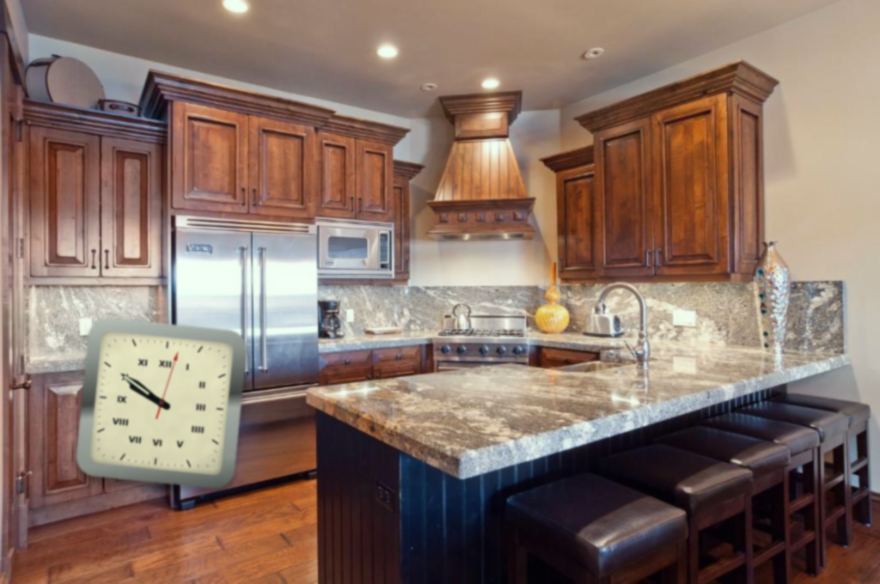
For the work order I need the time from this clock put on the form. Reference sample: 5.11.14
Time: 9.50.02
